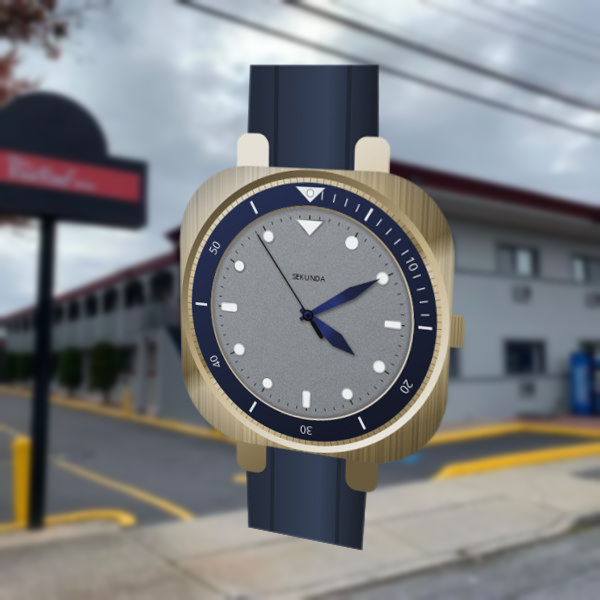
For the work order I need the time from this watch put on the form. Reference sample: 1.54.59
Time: 4.09.54
